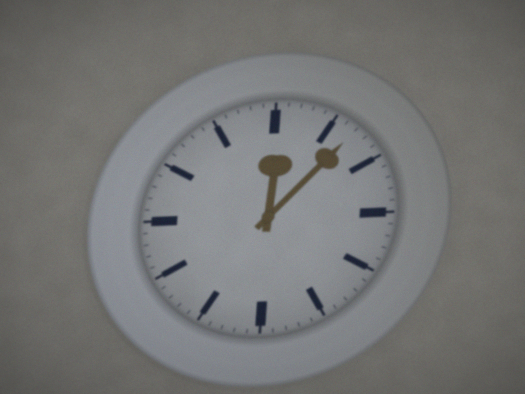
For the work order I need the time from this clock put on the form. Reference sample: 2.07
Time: 12.07
